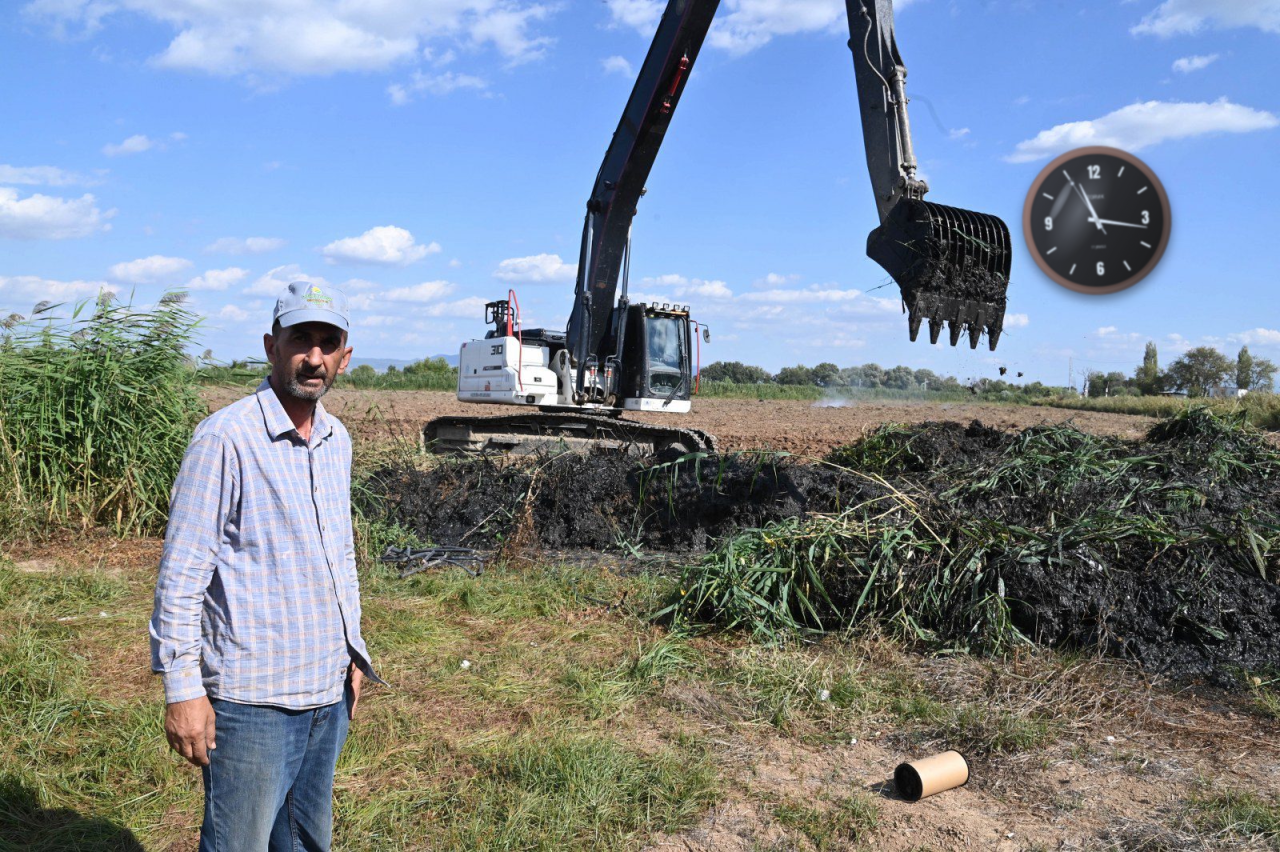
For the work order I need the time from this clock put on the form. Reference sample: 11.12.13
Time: 11.16.55
